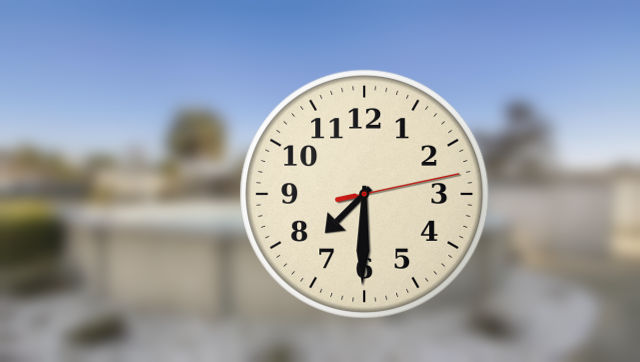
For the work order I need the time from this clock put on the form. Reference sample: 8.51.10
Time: 7.30.13
